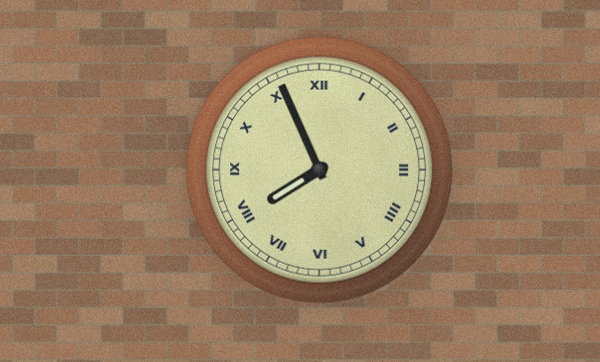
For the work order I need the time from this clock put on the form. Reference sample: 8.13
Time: 7.56
